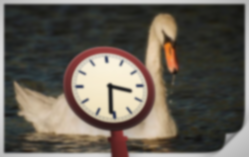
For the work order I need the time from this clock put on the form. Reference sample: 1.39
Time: 3.31
